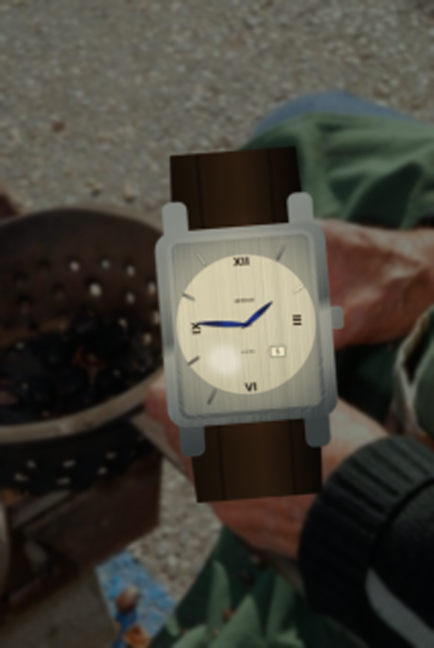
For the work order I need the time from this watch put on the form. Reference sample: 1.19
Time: 1.46
